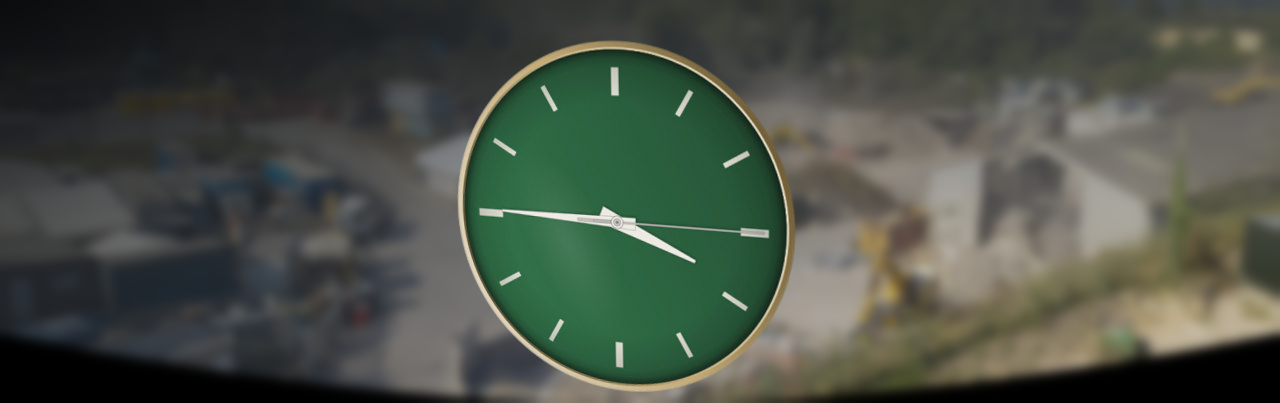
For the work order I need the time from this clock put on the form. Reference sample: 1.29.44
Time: 3.45.15
